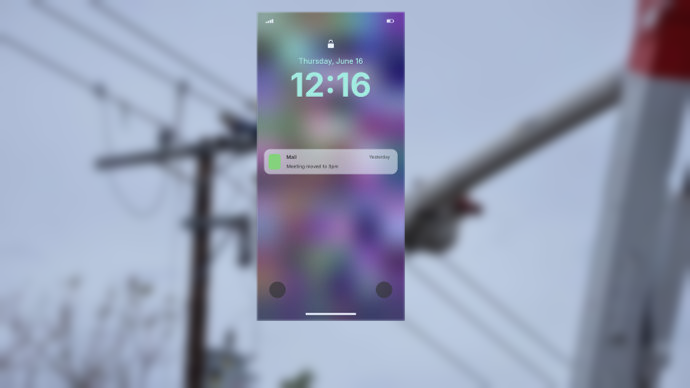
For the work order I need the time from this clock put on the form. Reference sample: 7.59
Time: 12.16
